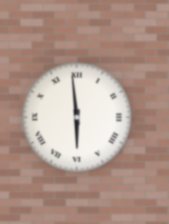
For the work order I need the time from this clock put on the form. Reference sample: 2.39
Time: 5.59
